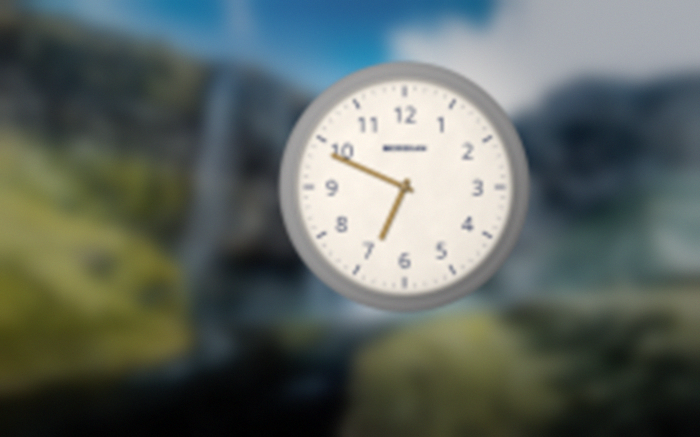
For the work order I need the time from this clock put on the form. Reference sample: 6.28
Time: 6.49
